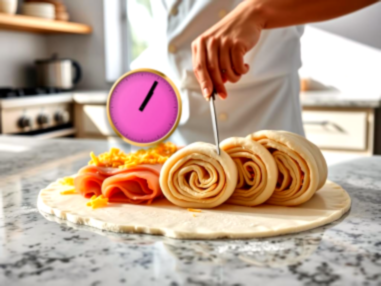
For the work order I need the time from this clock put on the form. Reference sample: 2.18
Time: 1.05
